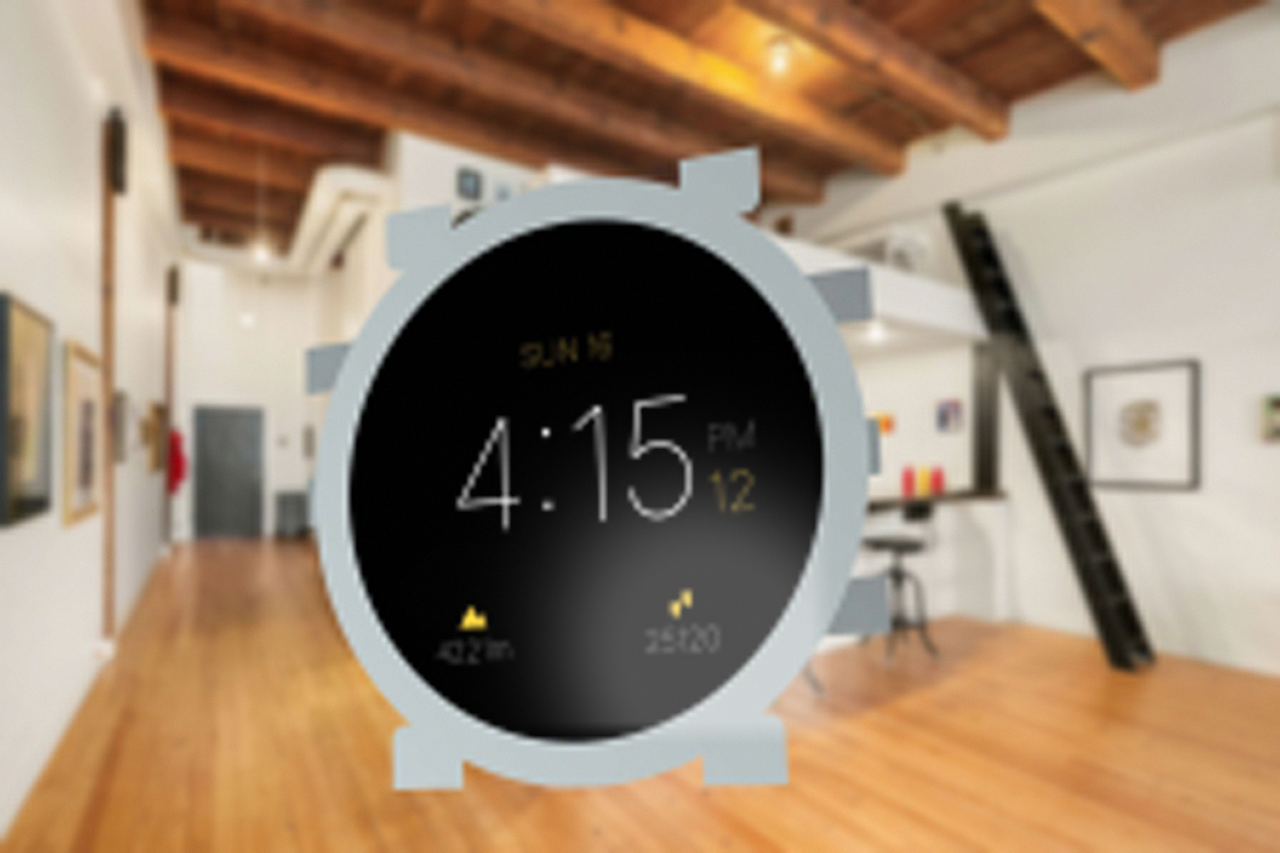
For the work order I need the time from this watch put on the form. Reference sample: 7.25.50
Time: 4.15.12
